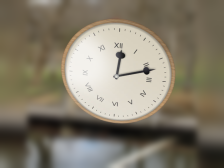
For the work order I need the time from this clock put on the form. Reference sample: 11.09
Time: 12.12
